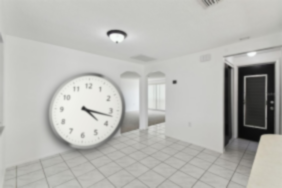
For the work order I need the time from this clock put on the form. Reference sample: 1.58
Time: 4.17
